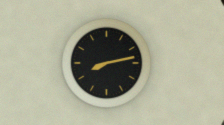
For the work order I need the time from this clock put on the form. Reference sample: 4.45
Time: 8.13
